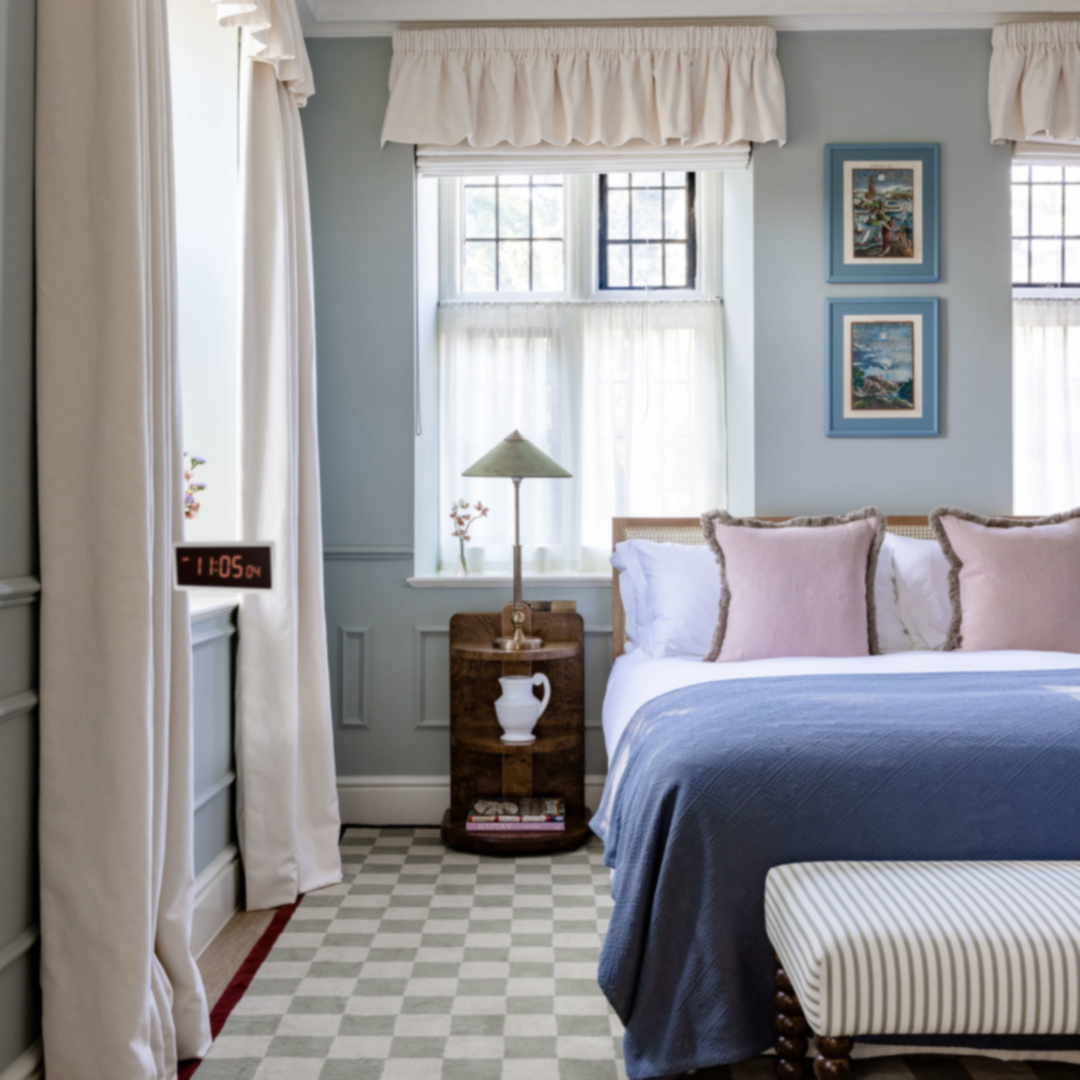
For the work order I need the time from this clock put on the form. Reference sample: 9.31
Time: 11.05
